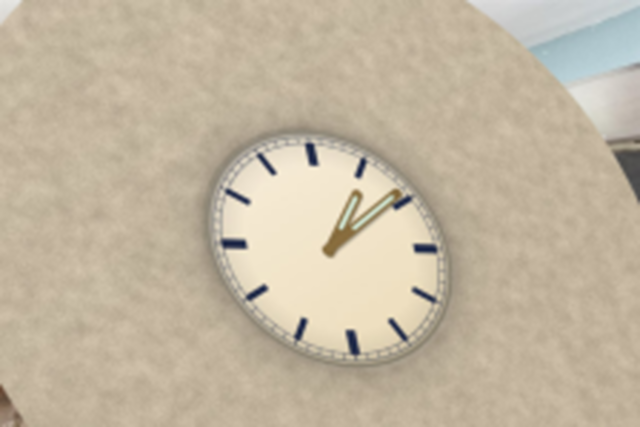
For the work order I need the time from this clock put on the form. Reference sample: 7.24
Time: 1.09
